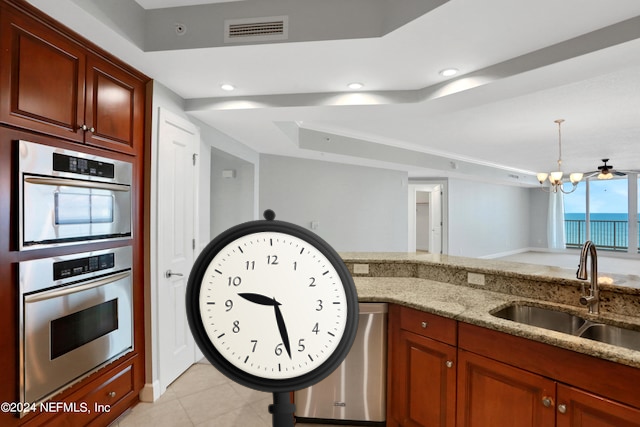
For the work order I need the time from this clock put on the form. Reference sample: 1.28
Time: 9.28
